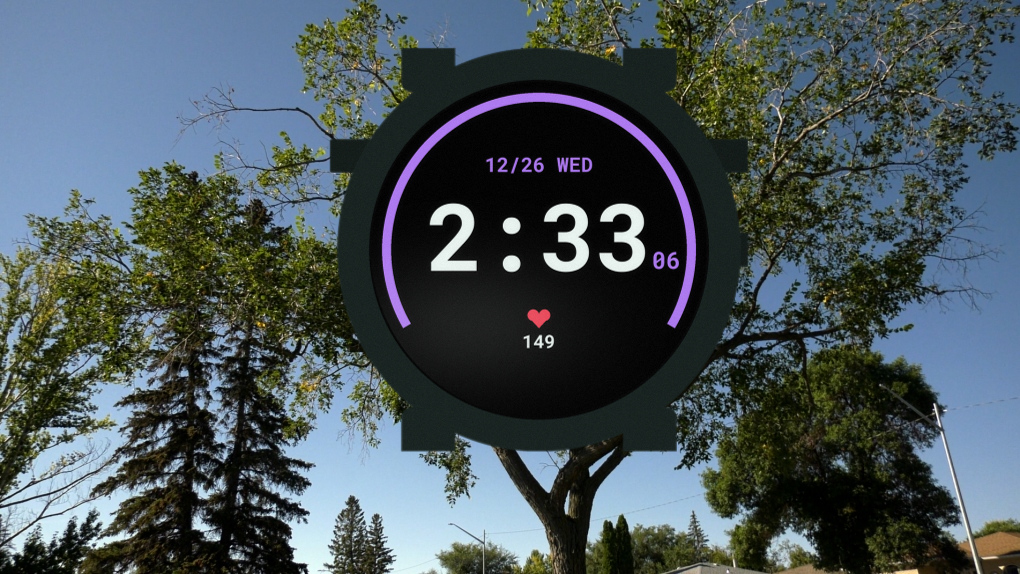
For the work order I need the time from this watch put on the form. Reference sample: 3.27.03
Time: 2.33.06
